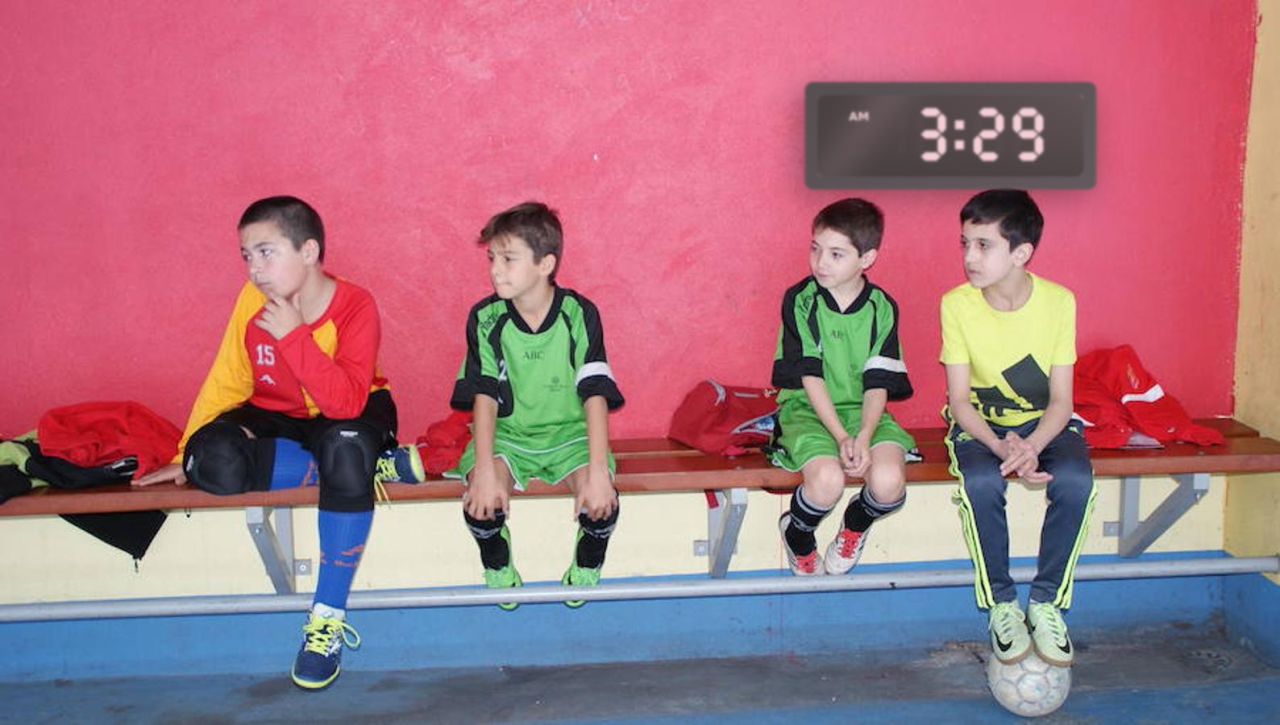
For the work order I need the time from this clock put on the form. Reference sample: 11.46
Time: 3.29
